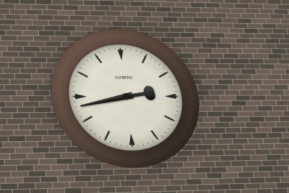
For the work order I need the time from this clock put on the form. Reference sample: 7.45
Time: 2.43
